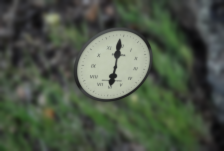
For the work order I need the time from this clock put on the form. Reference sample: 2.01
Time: 5.59
